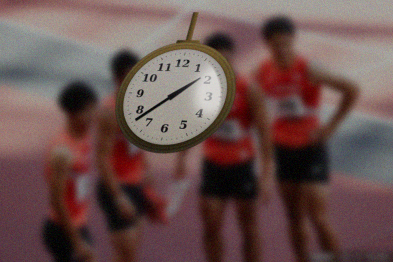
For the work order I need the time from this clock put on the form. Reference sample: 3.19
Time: 1.38
